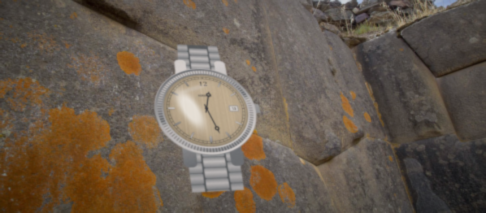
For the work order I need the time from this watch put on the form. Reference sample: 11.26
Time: 12.27
